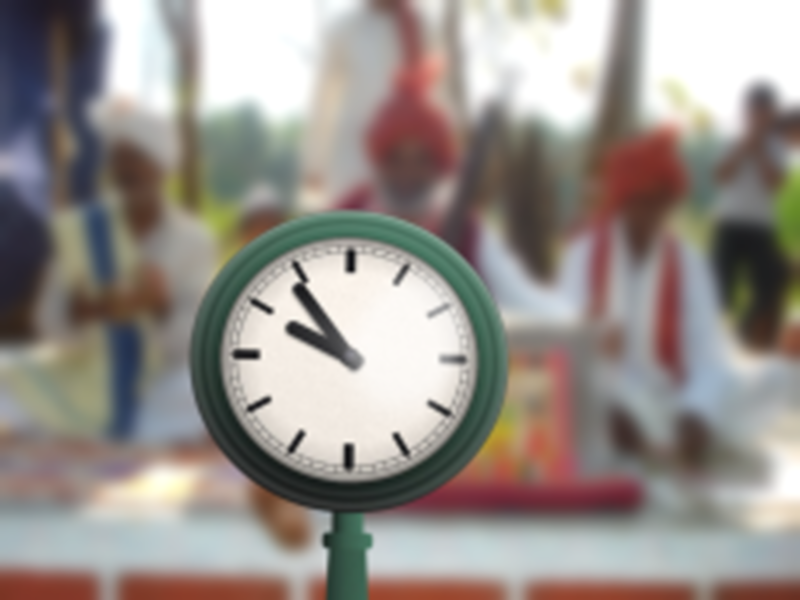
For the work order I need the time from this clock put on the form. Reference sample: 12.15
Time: 9.54
